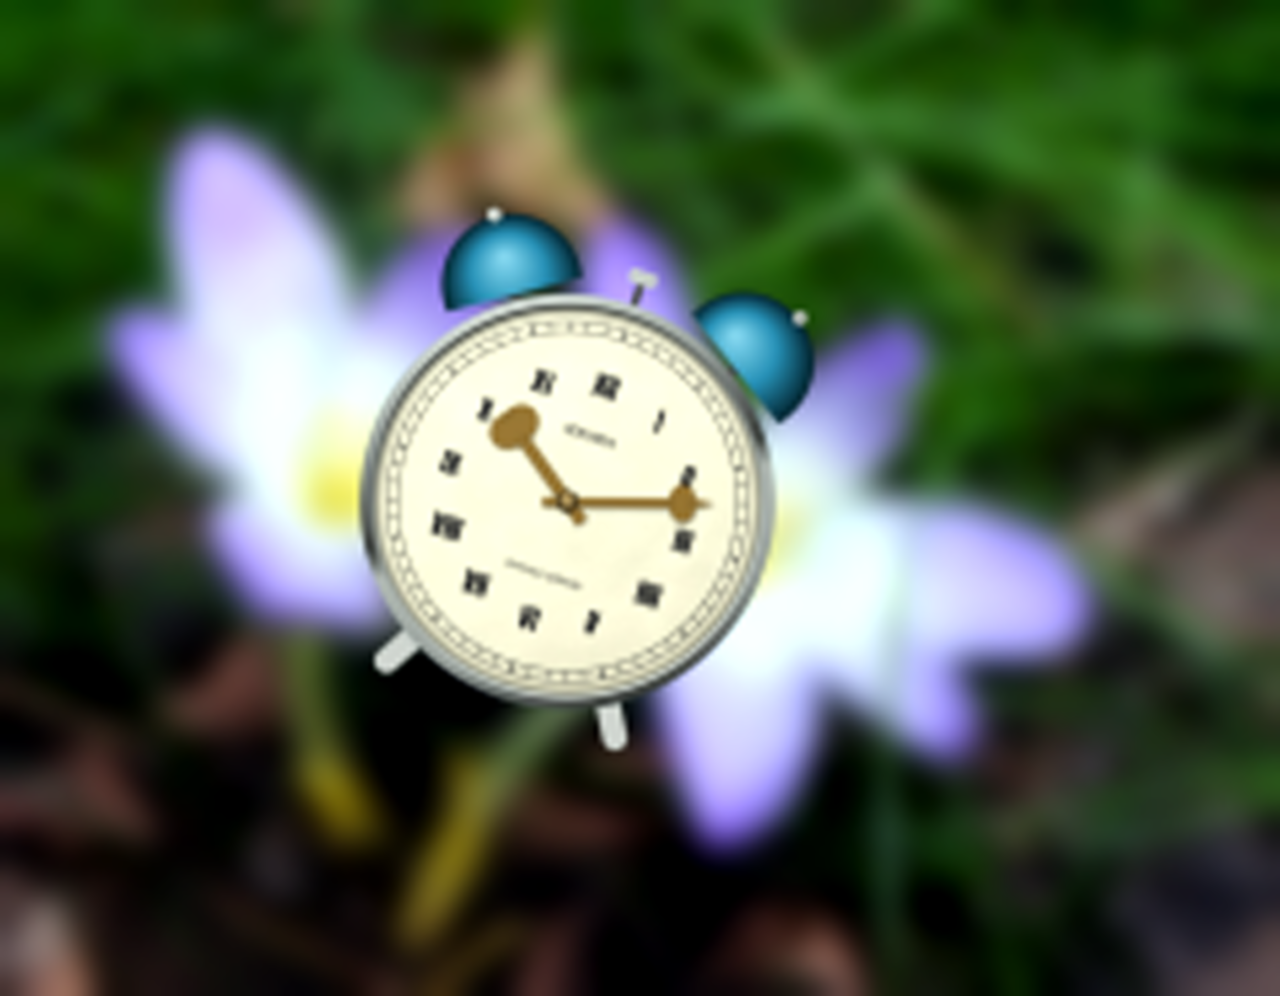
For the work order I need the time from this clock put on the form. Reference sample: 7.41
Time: 10.12
